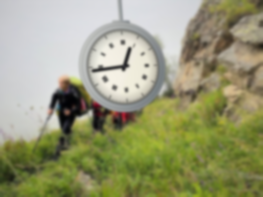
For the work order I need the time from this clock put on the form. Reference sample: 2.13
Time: 12.44
